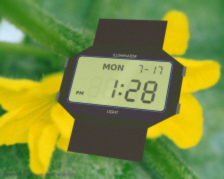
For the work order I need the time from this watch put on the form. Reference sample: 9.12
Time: 1.28
